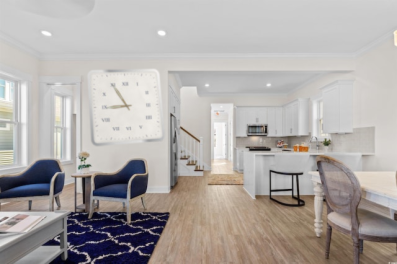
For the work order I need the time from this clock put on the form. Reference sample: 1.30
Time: 8.55
